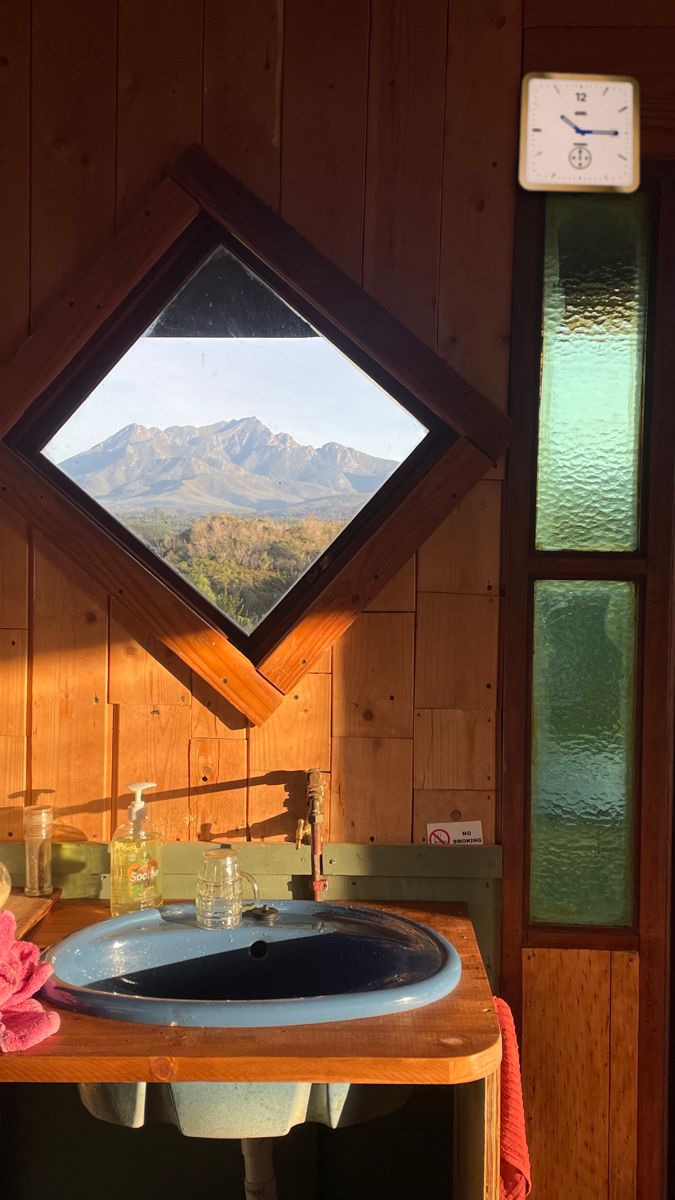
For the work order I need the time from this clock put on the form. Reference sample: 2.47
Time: 10.15
